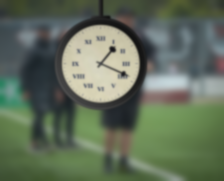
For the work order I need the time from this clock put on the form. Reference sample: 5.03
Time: 1.19
